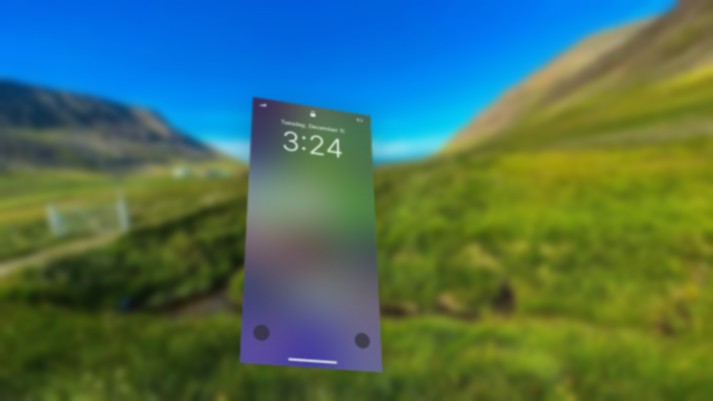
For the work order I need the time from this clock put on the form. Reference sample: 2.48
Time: 3.24
